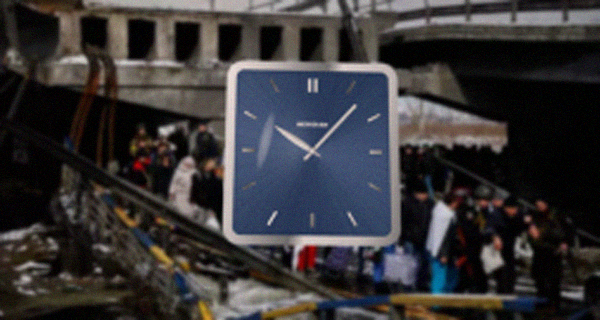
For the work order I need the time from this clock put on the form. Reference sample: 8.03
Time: 10.07
